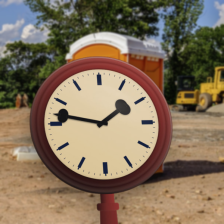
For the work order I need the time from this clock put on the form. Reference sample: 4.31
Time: 1.47
